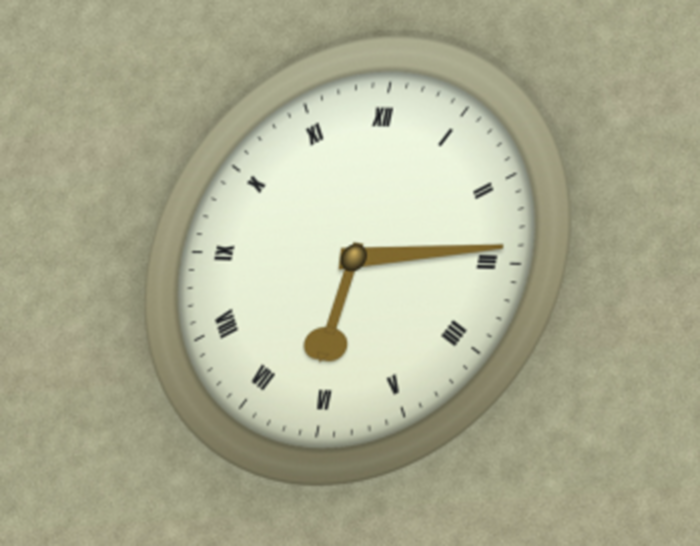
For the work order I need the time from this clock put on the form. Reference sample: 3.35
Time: 6.14
